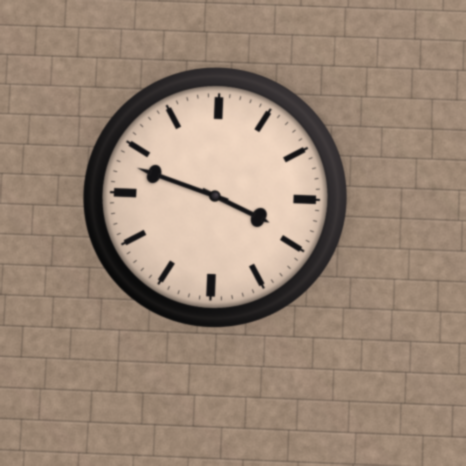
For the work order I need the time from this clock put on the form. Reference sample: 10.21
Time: 3.48
